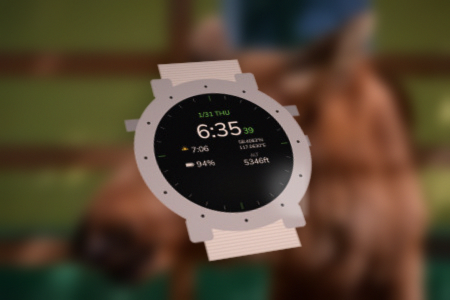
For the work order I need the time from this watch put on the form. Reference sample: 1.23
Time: 6.35
